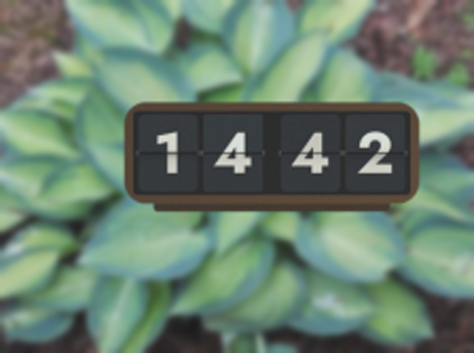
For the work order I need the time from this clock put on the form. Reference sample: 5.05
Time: 14.42
